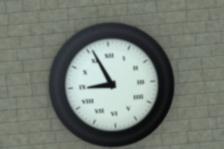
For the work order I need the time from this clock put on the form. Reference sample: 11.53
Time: 8.56
